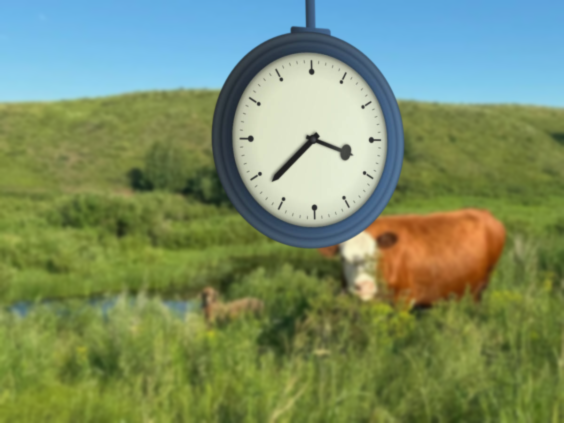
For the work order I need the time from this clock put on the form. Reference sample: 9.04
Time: 3.38
